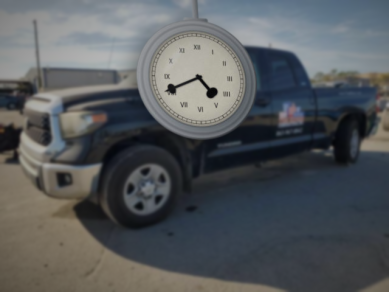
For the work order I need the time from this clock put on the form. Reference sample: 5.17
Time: 4.41
